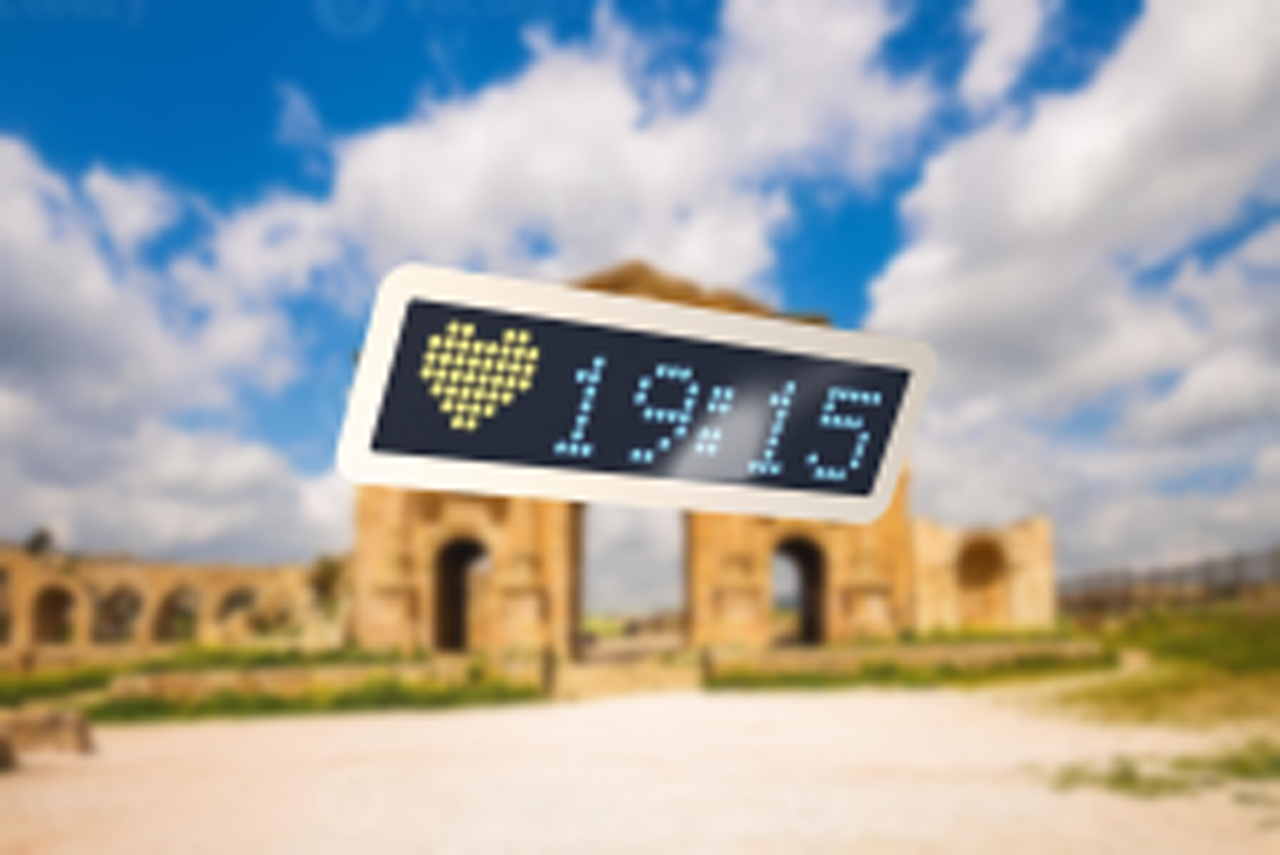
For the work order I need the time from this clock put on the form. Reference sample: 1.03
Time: 19.15
